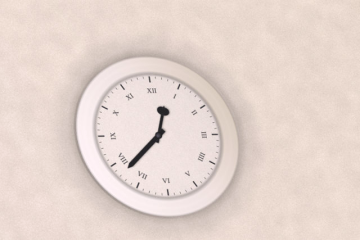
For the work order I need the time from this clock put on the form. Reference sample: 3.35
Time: 12.38
